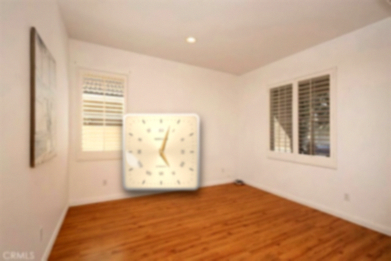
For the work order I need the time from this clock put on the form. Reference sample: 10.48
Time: 5.03
